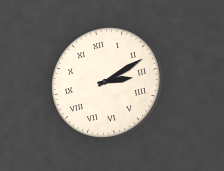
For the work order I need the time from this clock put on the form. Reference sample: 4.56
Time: 3.12
